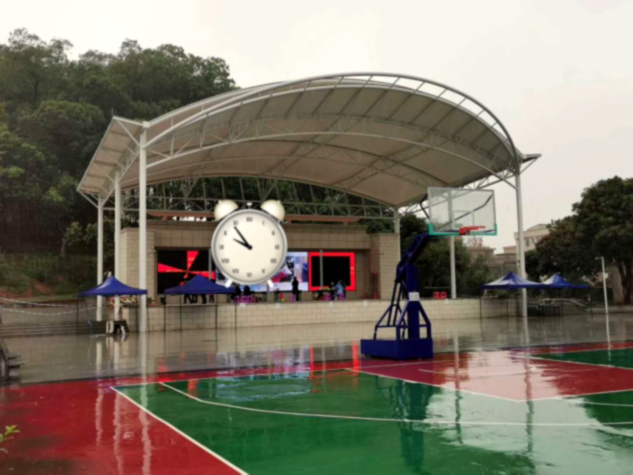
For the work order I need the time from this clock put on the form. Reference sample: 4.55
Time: 9.54
